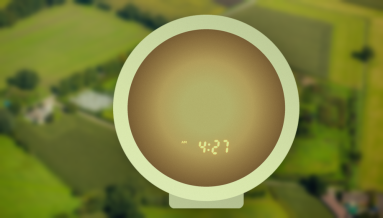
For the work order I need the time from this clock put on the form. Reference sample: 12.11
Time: 4.27
